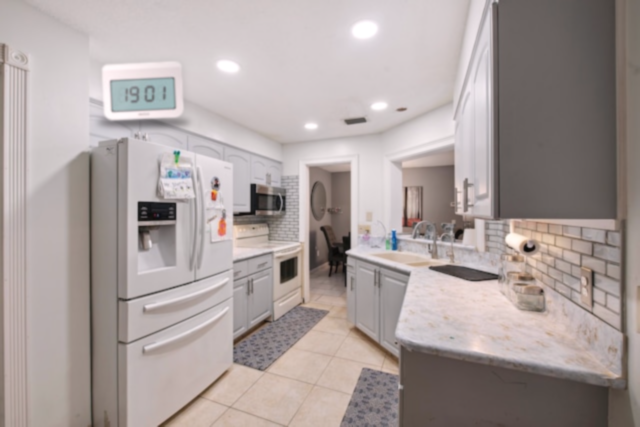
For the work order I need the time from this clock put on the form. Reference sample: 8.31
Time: 19.01
